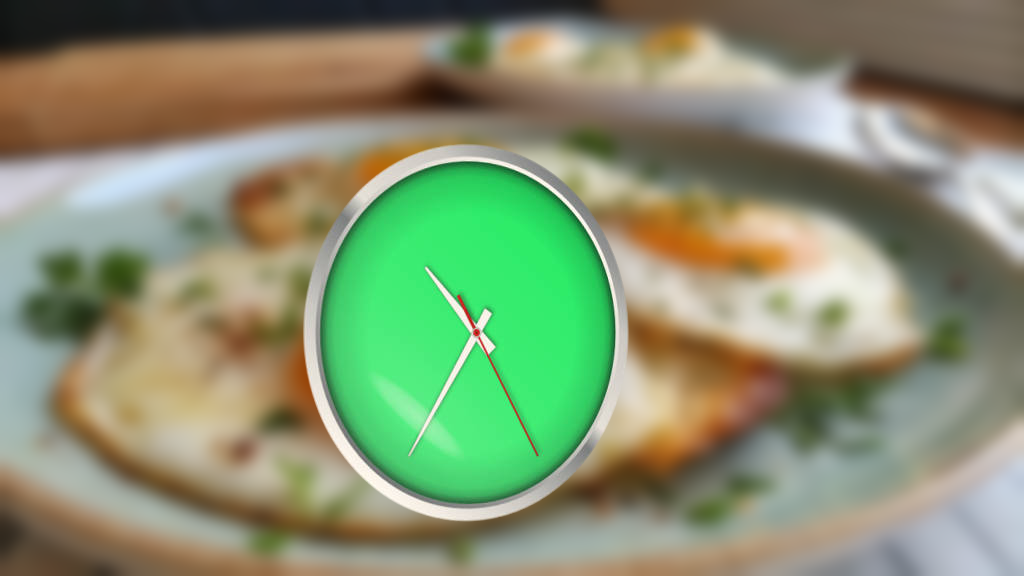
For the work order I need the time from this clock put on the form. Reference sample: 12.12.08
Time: 10.35.25
